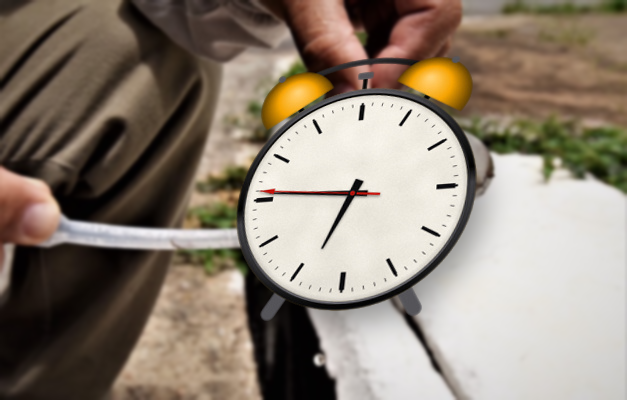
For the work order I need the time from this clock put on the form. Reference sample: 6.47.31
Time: 6.45.46
